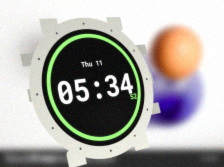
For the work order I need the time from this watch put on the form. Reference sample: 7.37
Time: 5.34
